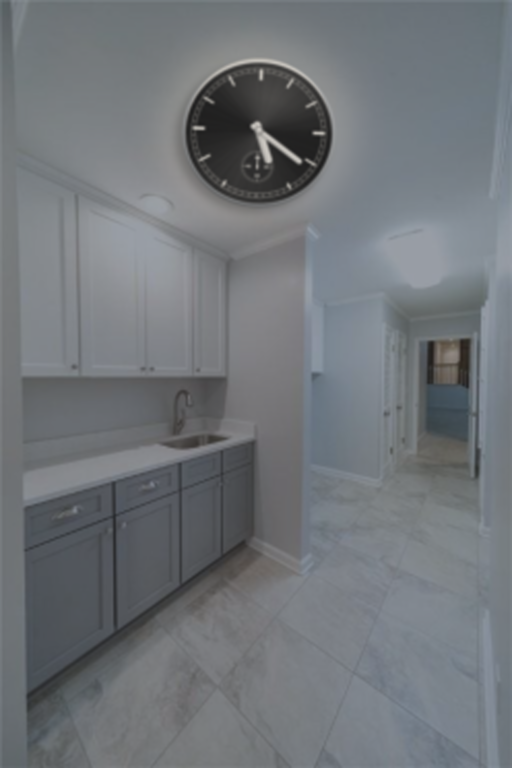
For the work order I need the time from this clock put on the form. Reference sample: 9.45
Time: 5.21
